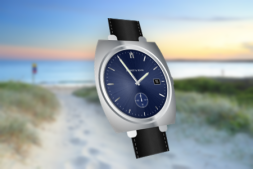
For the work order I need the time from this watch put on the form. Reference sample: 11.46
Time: 1.55
